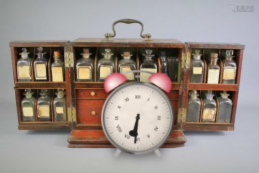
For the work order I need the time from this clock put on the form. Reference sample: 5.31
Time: 6.31
